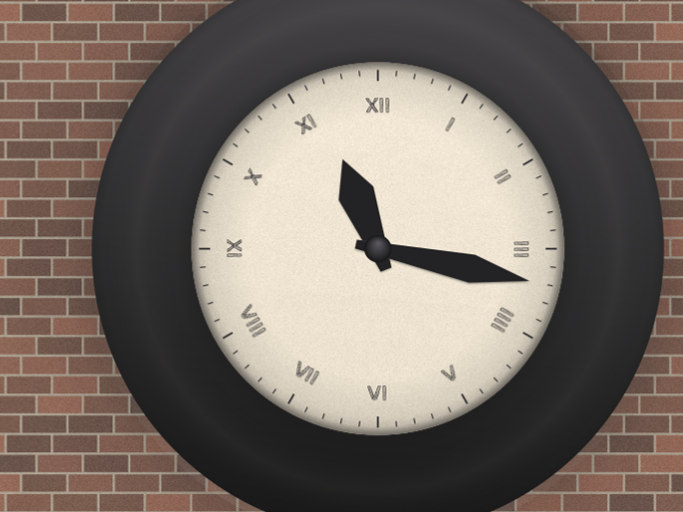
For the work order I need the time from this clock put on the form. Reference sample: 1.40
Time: 11.17
